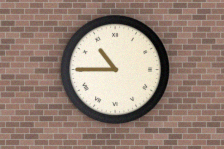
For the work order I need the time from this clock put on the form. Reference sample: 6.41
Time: 10.45
